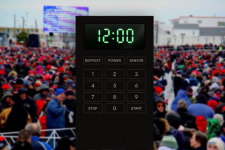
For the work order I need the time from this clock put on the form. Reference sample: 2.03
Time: 12.00
